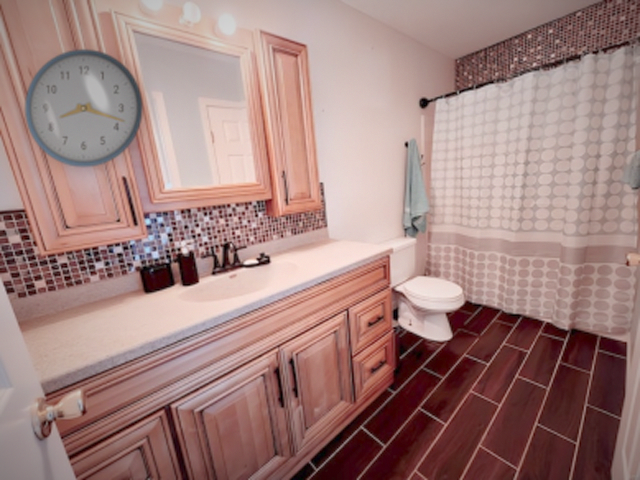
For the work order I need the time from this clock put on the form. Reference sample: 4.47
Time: 8.18
